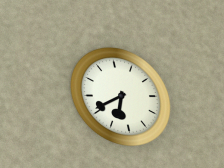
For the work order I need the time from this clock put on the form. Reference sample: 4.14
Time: 6.41
